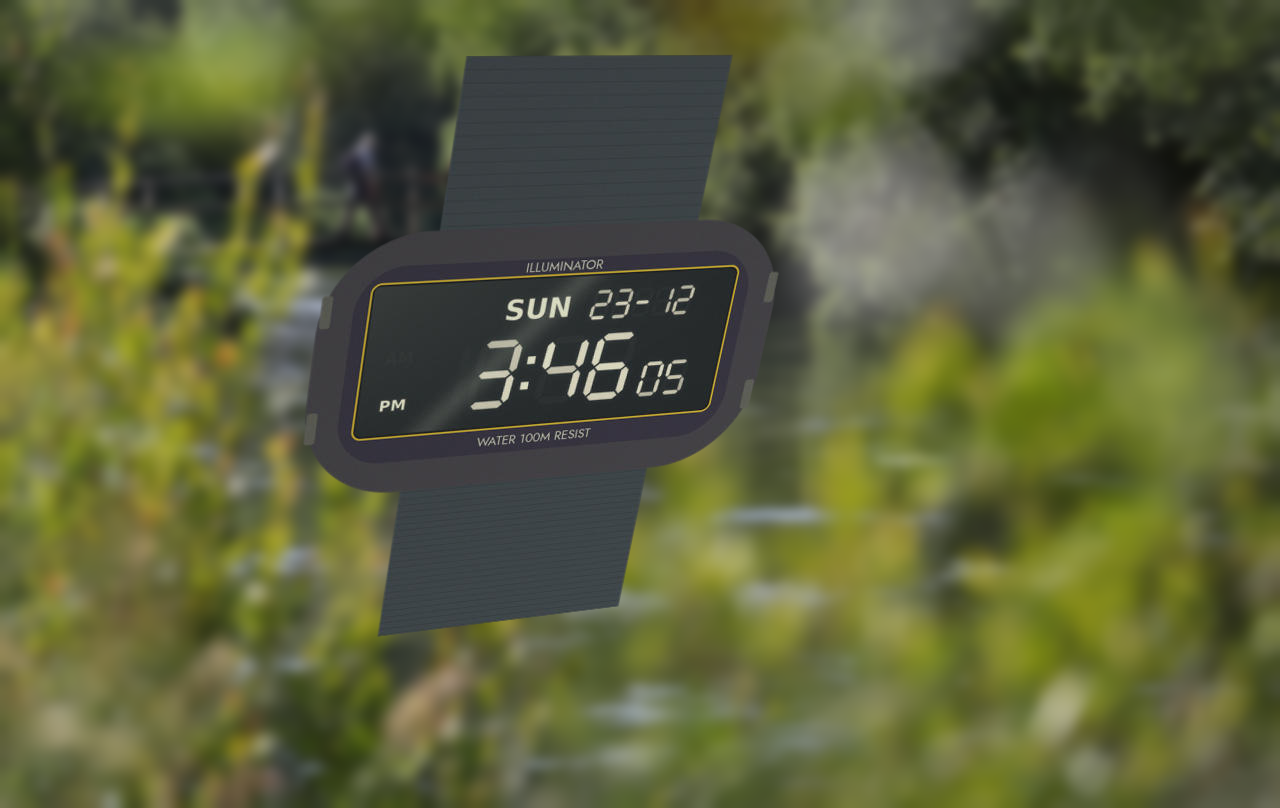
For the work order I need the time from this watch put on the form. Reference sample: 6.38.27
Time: 3.46.05
